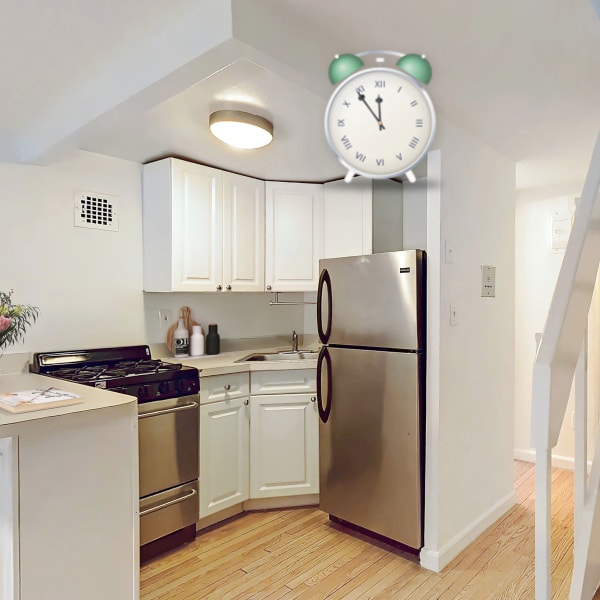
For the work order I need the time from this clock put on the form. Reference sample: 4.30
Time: 11.54
